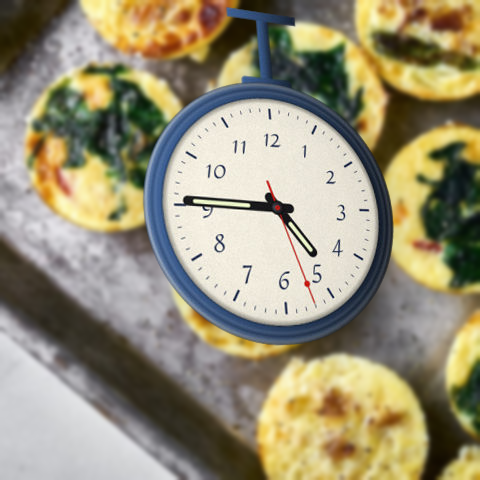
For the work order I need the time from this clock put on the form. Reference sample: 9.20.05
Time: 4.45.27
